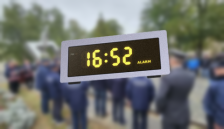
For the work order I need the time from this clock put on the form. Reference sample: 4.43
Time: 16.52
